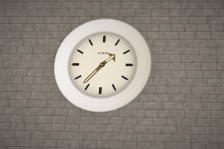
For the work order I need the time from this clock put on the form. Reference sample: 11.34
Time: 1.37
